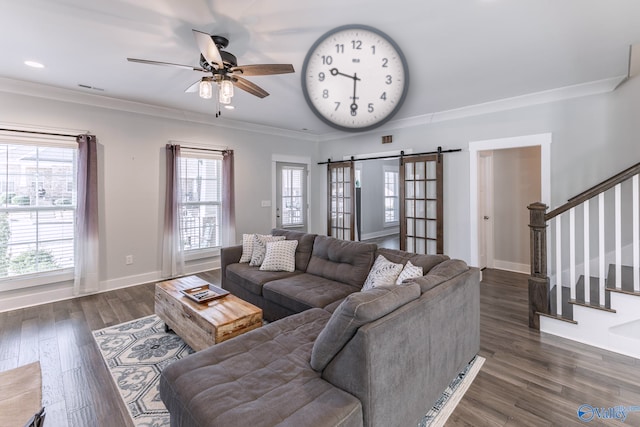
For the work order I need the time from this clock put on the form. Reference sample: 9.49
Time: 9.30
